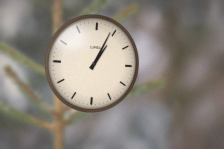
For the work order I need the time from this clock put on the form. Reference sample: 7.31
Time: 1.04
